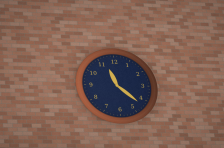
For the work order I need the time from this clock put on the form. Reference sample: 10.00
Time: 11.22
